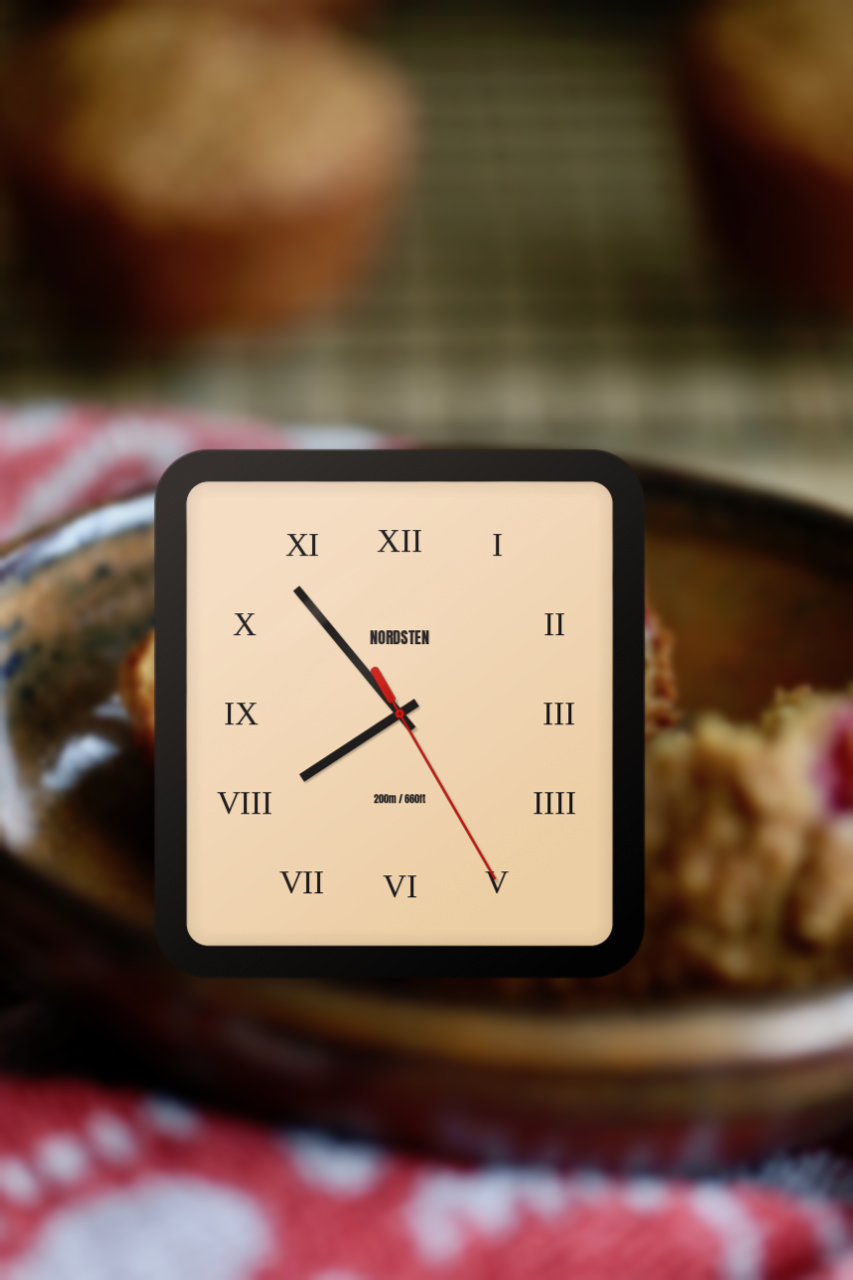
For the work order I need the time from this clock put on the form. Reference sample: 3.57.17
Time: 7.53.25
